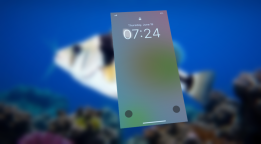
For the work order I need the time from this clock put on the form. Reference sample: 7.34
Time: 7.24
